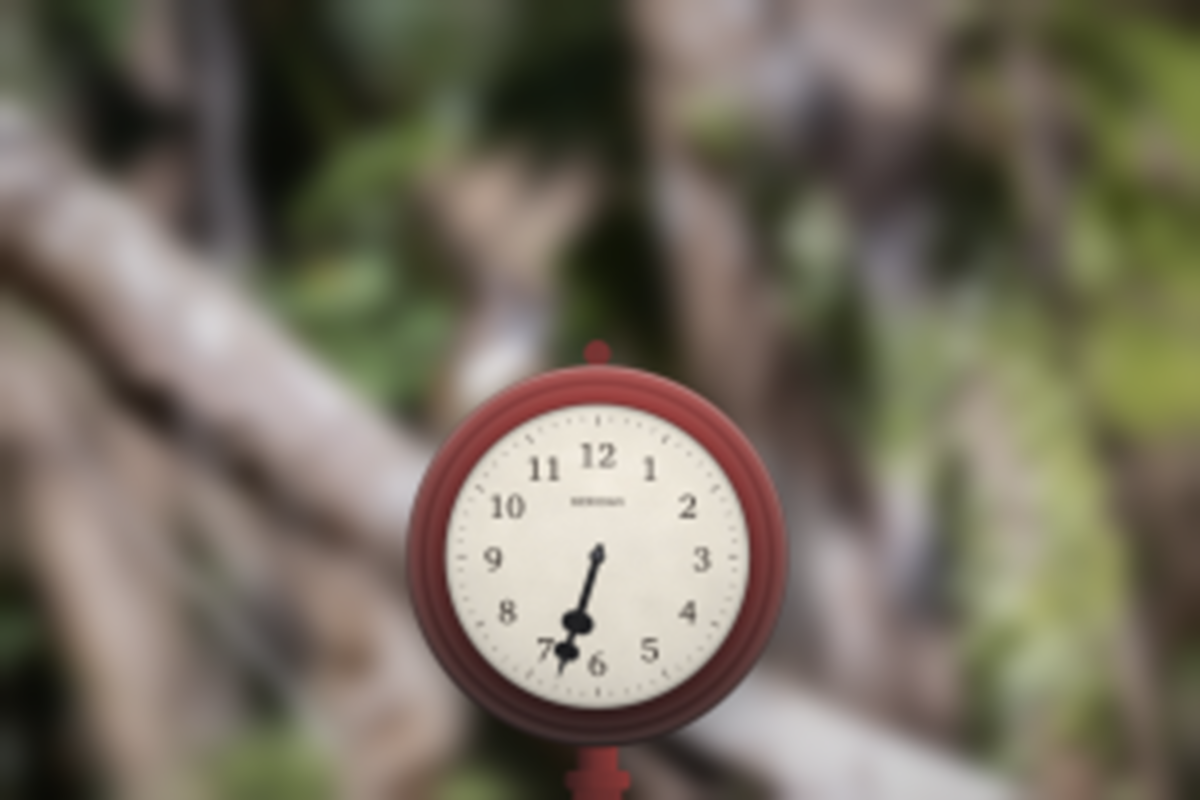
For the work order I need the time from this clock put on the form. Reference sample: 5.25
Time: 6.33
